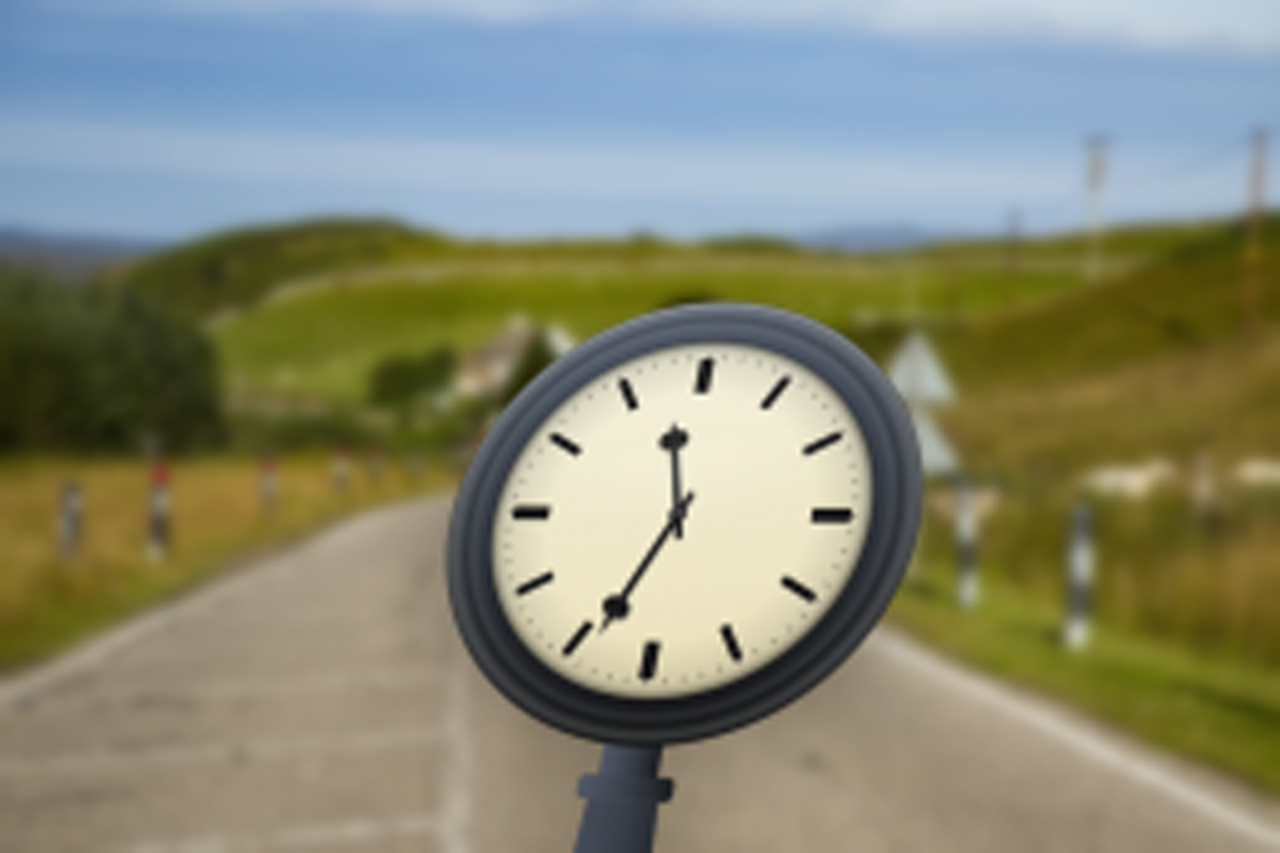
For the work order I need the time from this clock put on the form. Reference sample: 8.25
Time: 11.34
